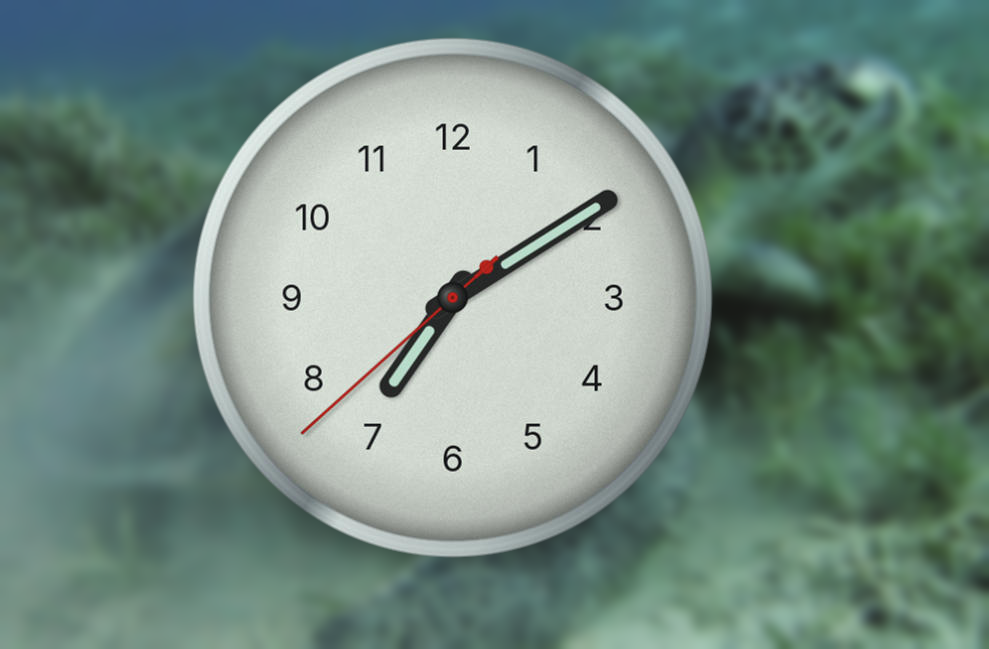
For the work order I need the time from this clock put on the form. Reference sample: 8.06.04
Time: 7.09.38
